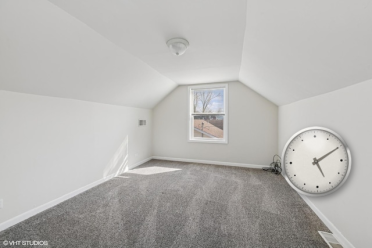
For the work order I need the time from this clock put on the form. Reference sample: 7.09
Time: 5.10
